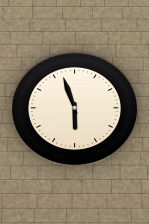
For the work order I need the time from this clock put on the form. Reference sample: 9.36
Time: 5.57
